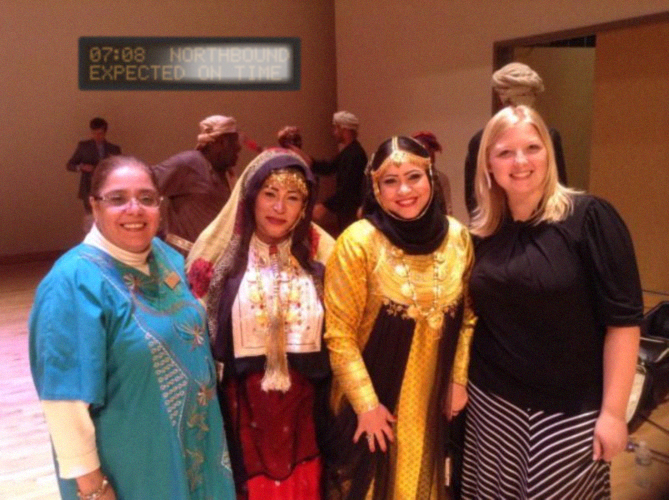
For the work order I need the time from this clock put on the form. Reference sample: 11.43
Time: 7.08
